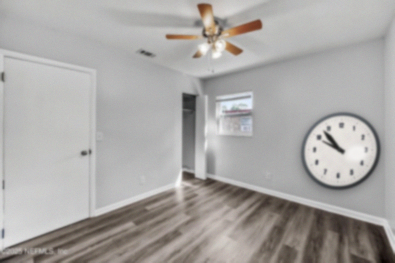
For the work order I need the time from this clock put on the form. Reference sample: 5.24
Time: 9.53
